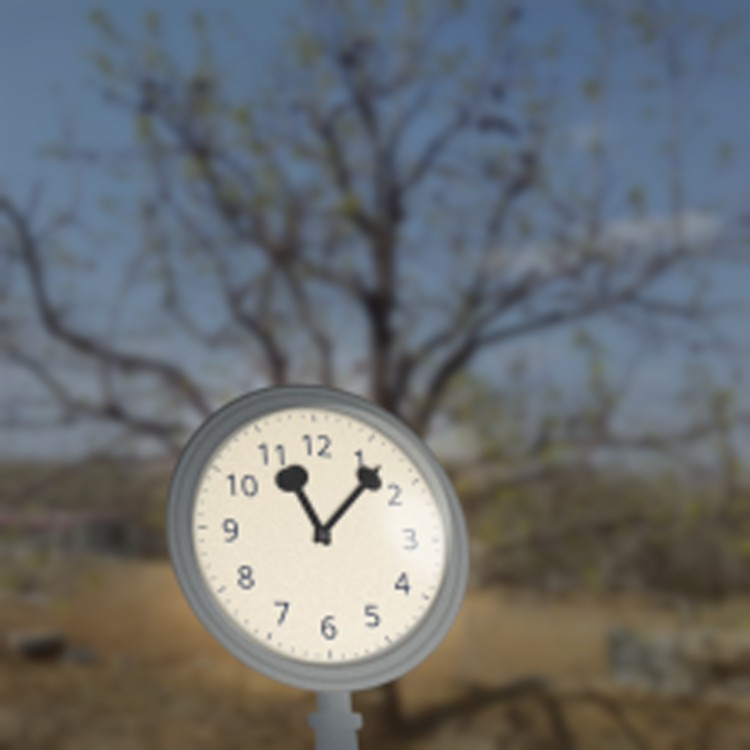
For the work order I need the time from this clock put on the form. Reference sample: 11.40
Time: 11.07
